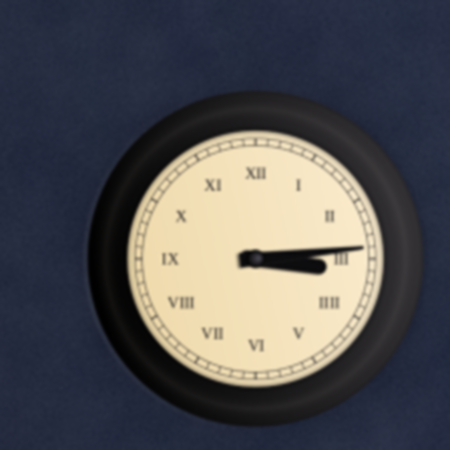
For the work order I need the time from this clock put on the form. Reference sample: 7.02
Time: 3.14
